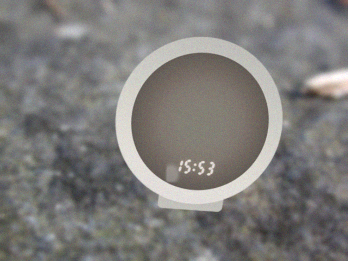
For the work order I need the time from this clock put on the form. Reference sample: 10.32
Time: 15.53
